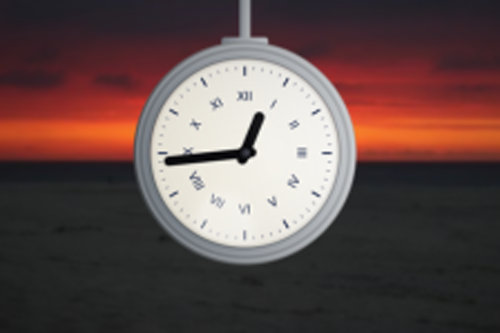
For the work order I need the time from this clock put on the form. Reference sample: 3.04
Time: 12.44
